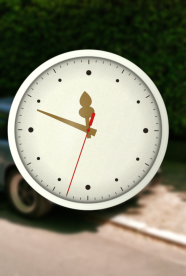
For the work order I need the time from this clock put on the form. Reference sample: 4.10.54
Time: 11.48.33
